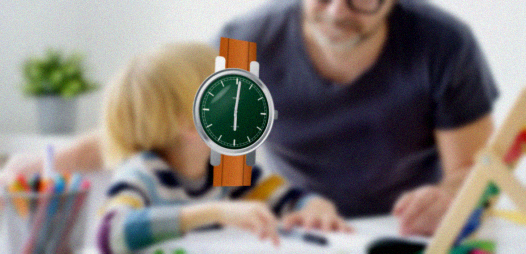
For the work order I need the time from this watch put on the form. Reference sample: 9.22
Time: 6.01
